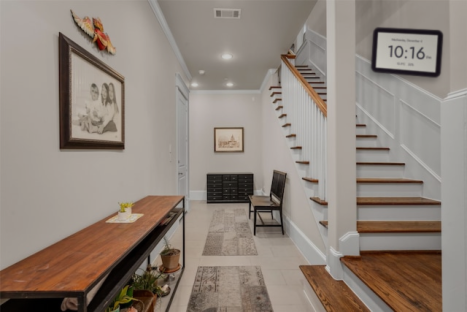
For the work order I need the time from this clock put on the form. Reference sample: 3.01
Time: 10.16
